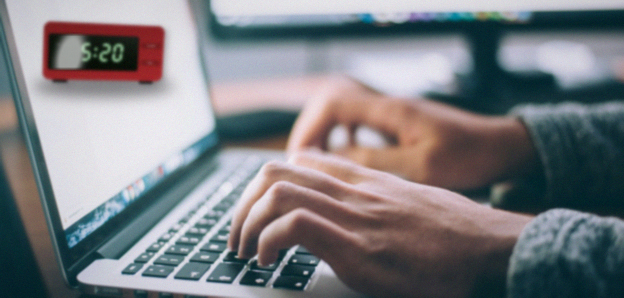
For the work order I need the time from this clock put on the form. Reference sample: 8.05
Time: 5.20
